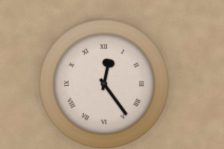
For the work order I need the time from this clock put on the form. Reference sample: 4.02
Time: 12.24
